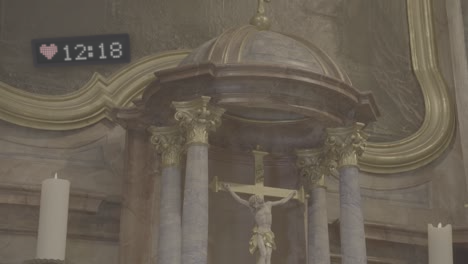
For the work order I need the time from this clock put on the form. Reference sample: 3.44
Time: 12.18
